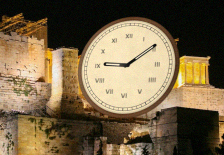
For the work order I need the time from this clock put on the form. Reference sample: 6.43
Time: 9.09
